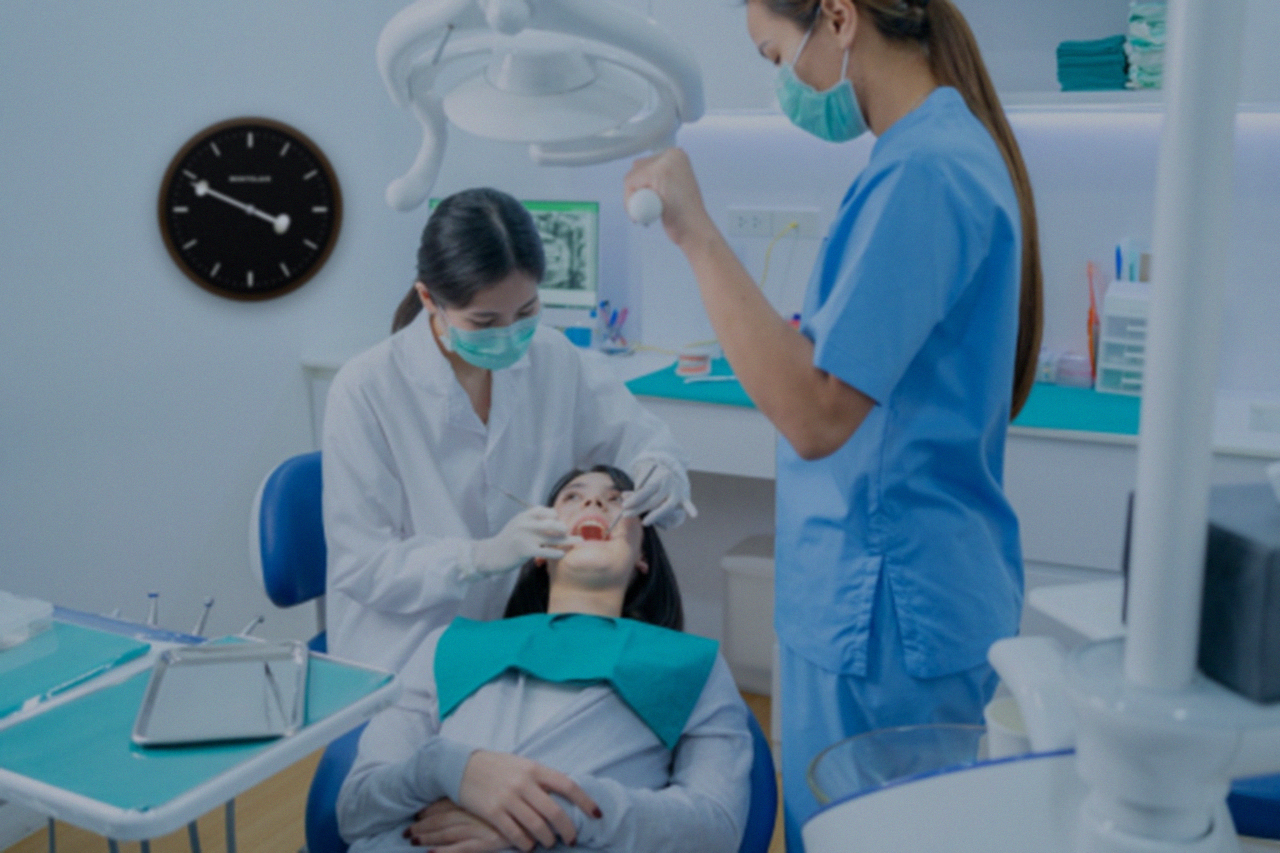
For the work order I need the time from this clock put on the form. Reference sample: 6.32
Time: 3.49
